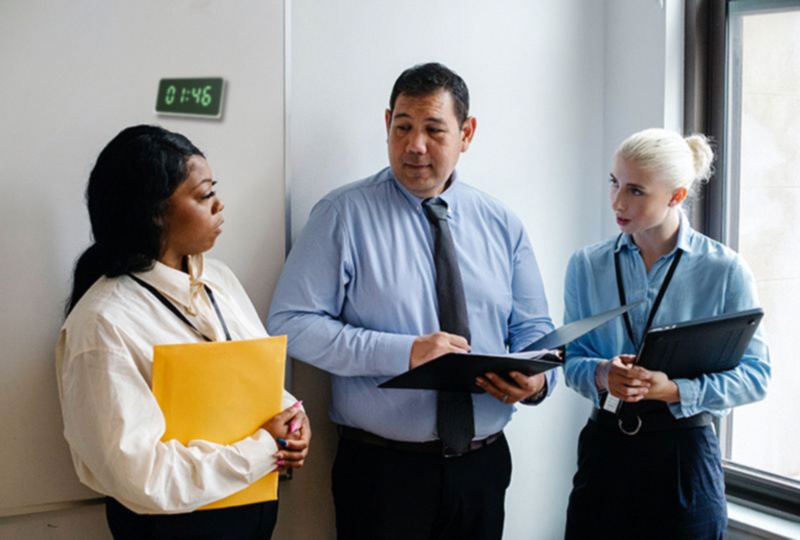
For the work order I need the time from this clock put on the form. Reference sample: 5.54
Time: 1.46
